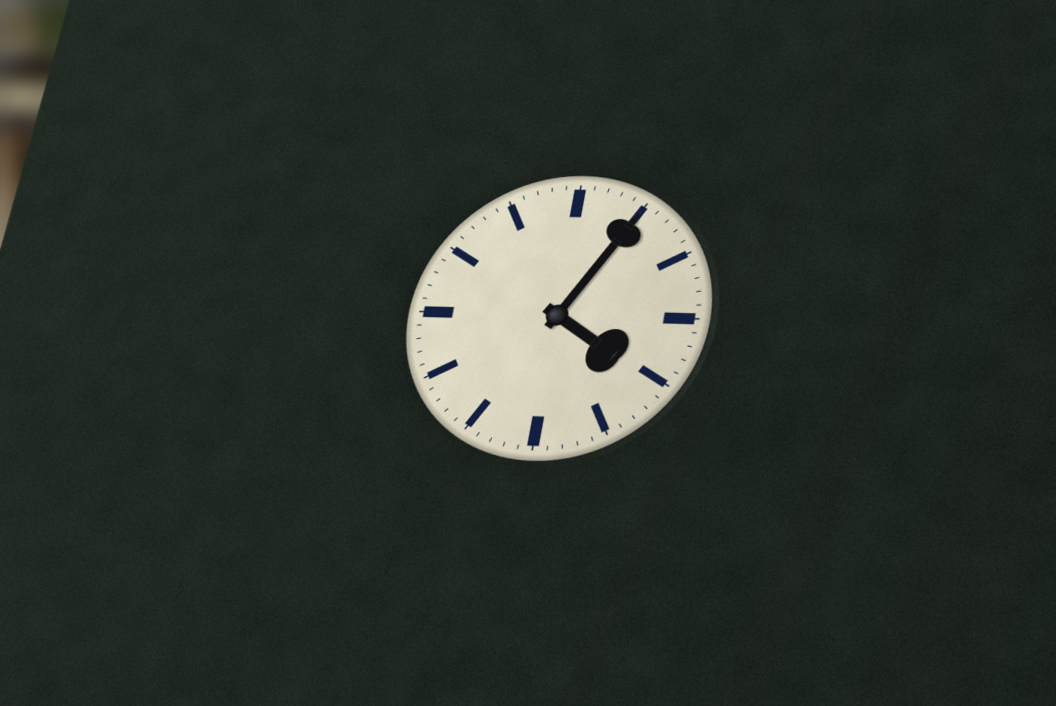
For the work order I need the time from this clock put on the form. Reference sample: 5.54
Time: 4.05
